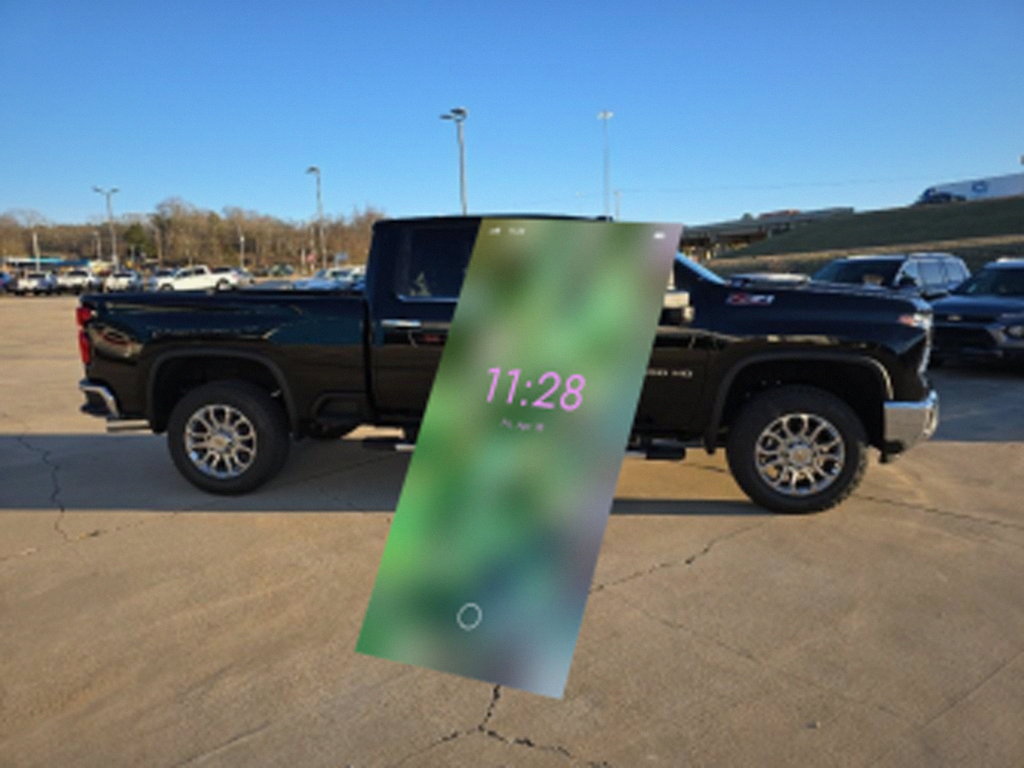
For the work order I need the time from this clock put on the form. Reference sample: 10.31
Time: 11.28
